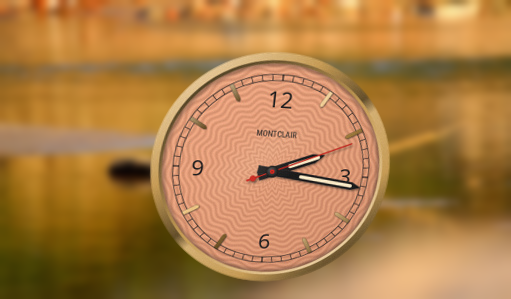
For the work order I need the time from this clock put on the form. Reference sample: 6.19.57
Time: 2.16.11
